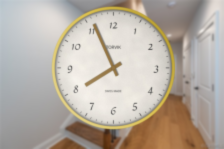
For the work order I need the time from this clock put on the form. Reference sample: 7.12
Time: 7.56
